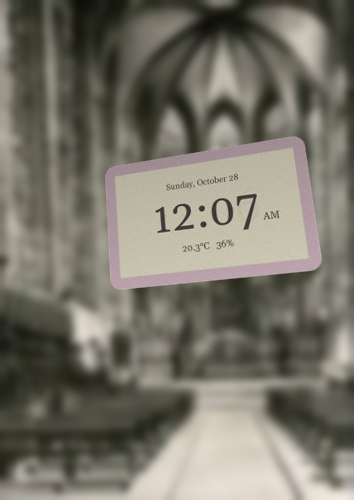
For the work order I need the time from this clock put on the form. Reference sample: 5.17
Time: 12.07
